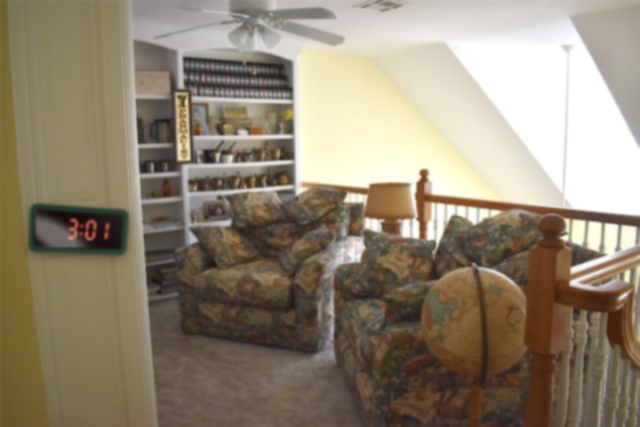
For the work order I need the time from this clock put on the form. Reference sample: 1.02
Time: 3.01
